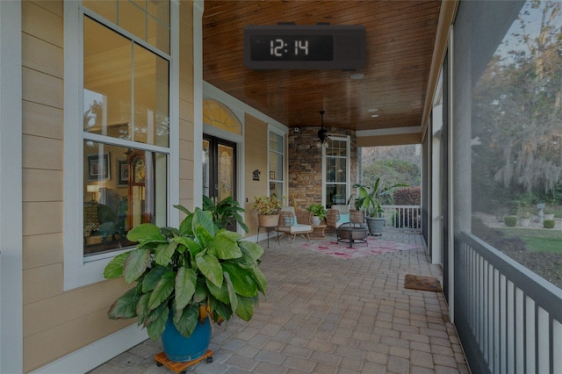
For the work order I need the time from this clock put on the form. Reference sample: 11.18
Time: 12.14
